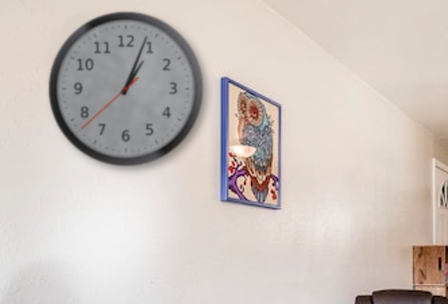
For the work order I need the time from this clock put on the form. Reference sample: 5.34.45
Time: 1.03.38
